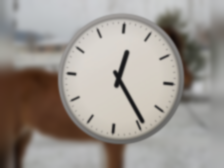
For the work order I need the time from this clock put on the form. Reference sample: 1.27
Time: 12.24
